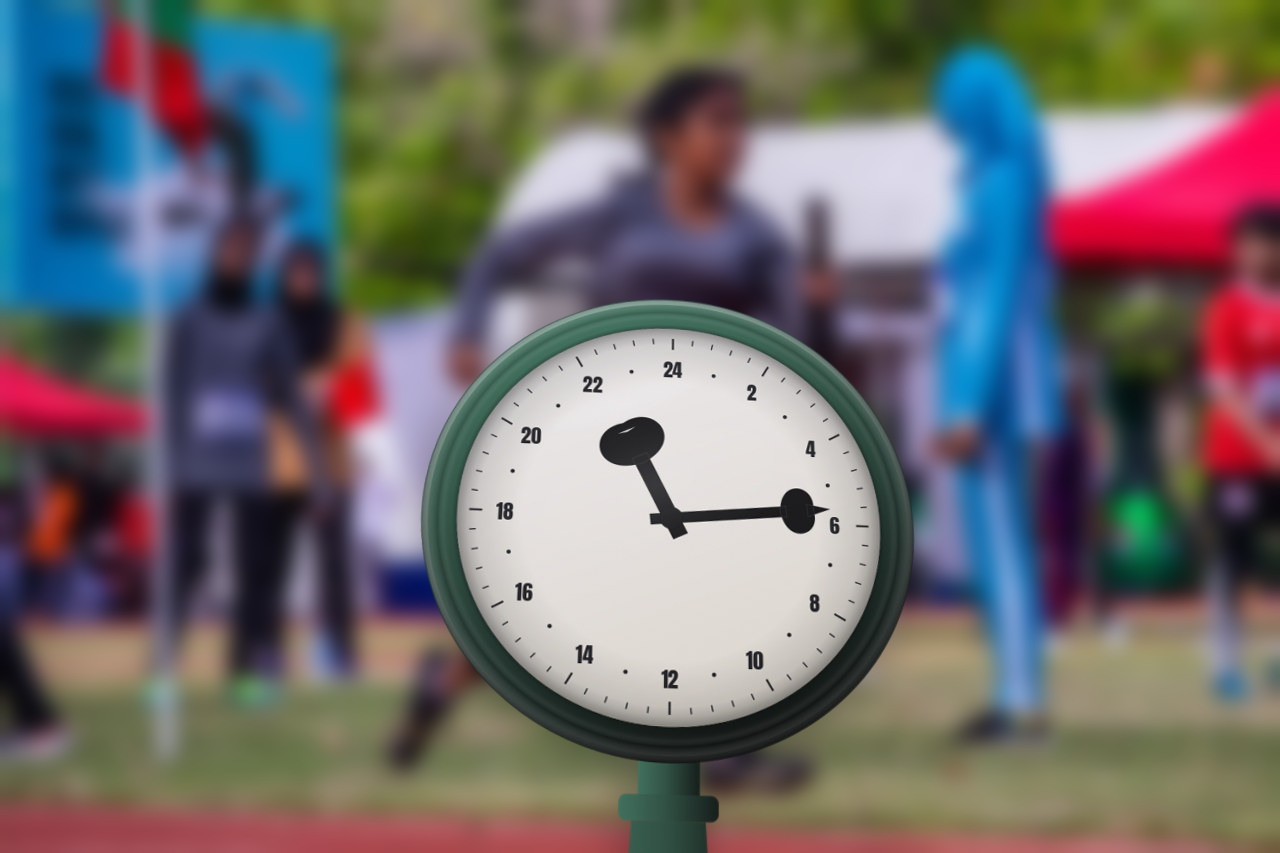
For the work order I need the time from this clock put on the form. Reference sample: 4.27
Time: 22.14
